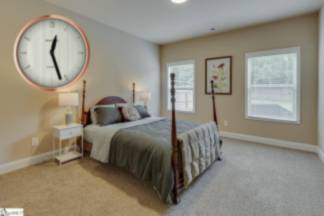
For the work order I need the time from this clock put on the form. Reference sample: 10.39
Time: 12.27
